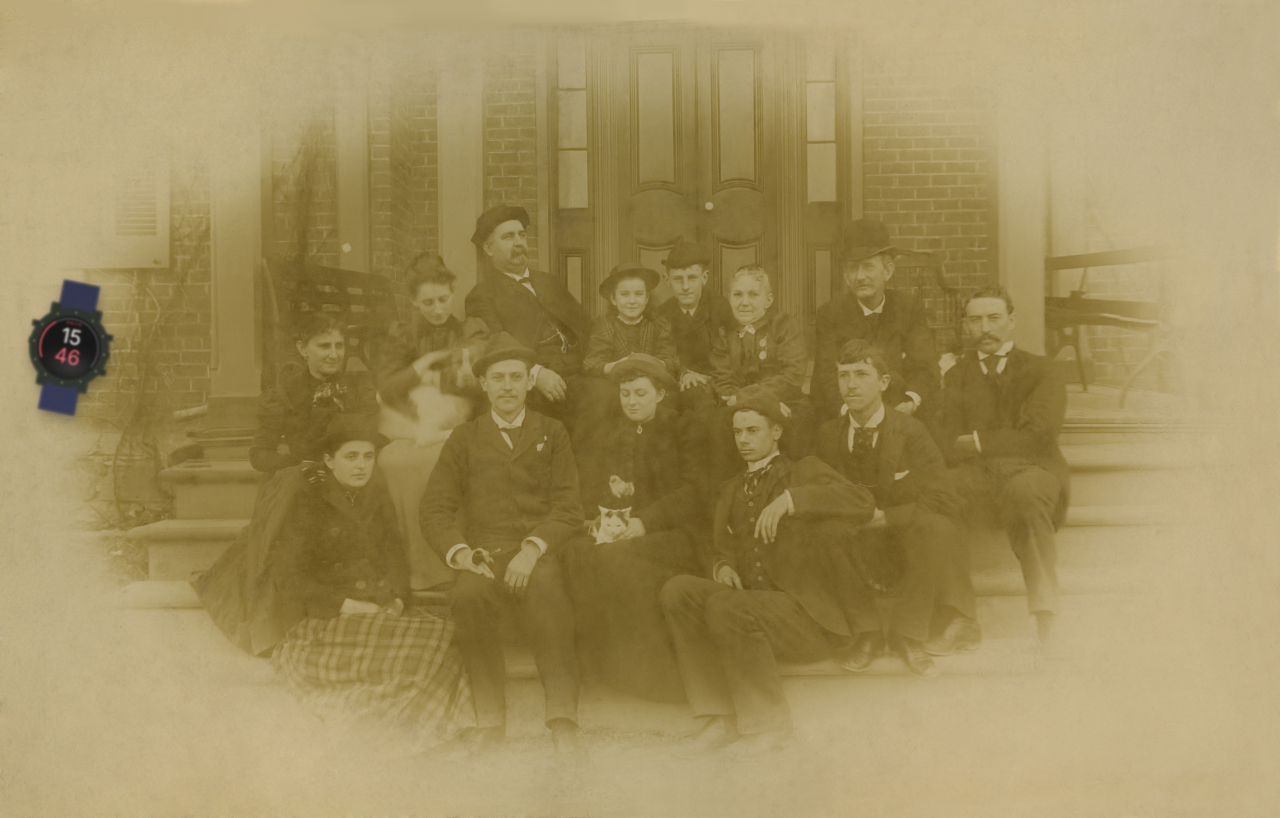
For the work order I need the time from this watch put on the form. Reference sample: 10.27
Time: 15.46
